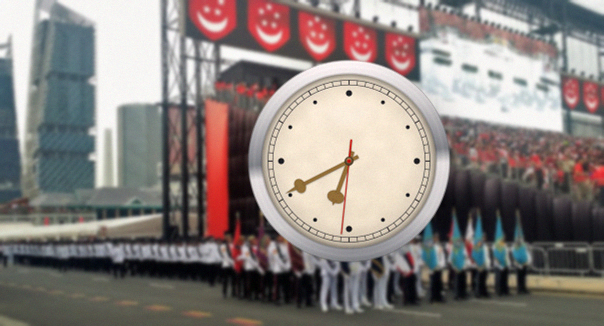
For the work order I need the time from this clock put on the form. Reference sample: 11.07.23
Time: 6.40.31
